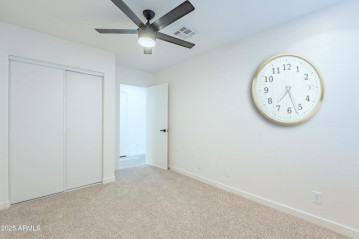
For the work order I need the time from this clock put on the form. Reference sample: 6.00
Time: 7.27
